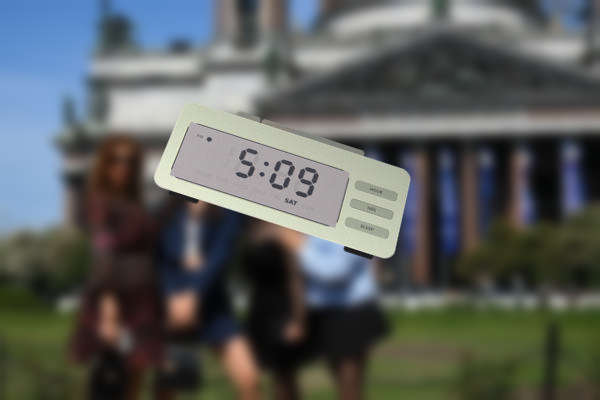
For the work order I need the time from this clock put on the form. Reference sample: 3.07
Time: 5.09
